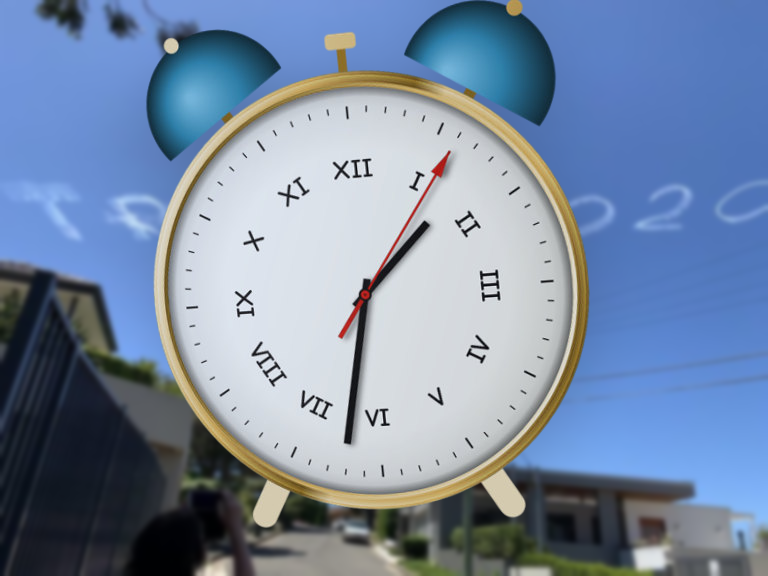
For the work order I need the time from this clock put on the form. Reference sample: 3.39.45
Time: 1.32.06
